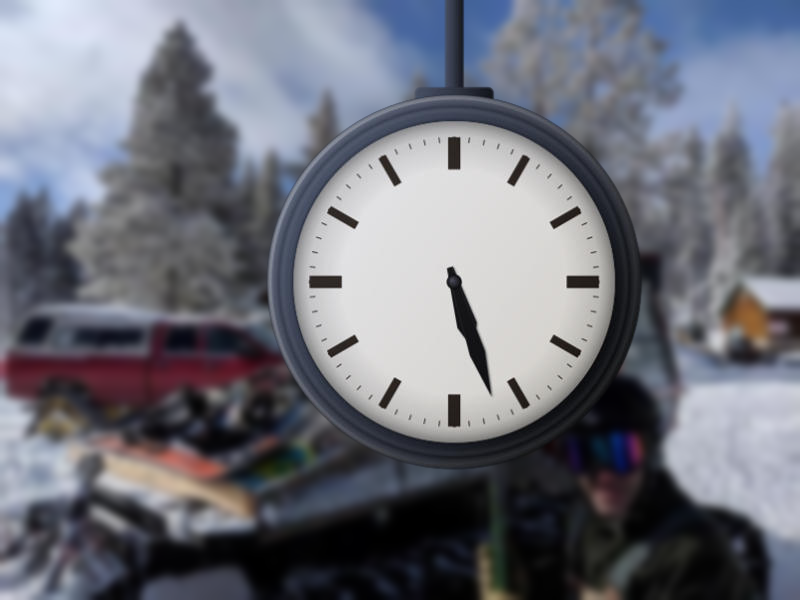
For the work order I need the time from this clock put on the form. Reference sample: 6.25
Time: 5.27
